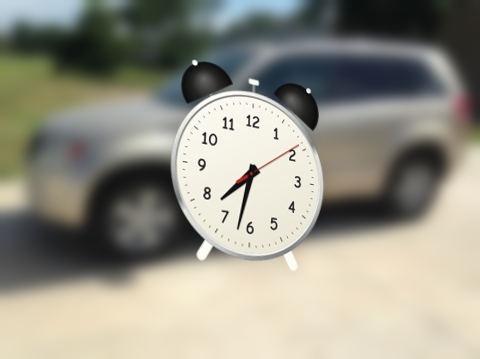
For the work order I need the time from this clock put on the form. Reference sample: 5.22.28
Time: 7.32.09
